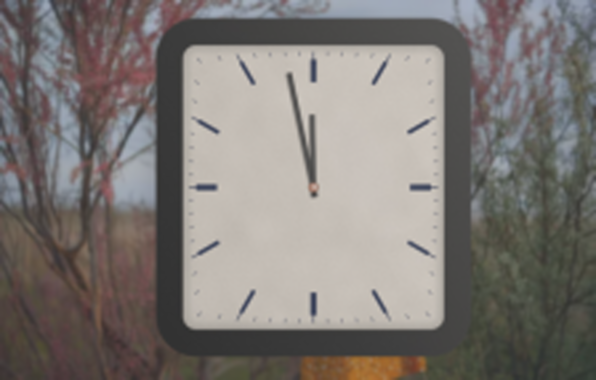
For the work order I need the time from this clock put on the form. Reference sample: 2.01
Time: 11.58
